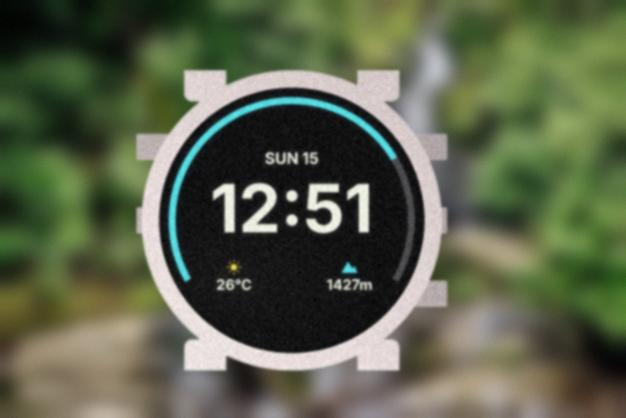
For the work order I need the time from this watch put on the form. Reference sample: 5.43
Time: 12.51
